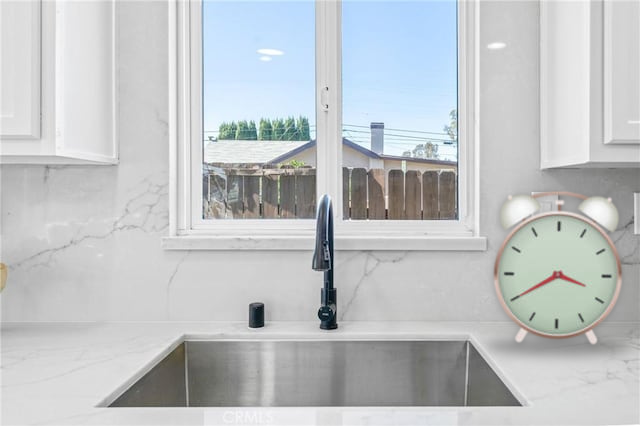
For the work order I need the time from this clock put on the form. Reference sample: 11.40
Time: 3.40
